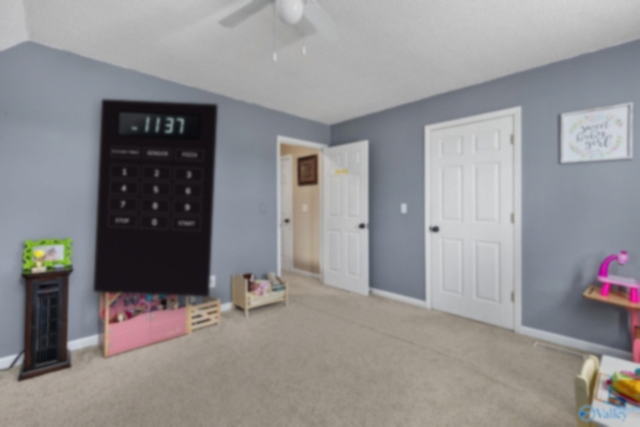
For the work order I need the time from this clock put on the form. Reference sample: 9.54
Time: 11.37
